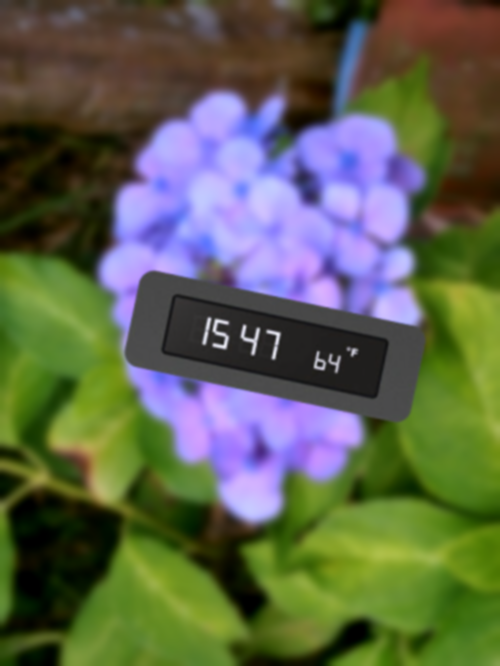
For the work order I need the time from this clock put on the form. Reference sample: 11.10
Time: 15.47
